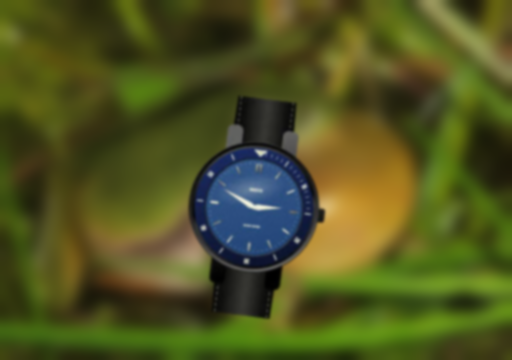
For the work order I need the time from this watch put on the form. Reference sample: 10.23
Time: 2.49
